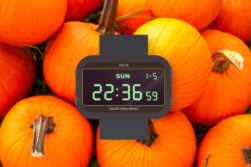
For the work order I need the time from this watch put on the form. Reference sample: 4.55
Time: 22.36
